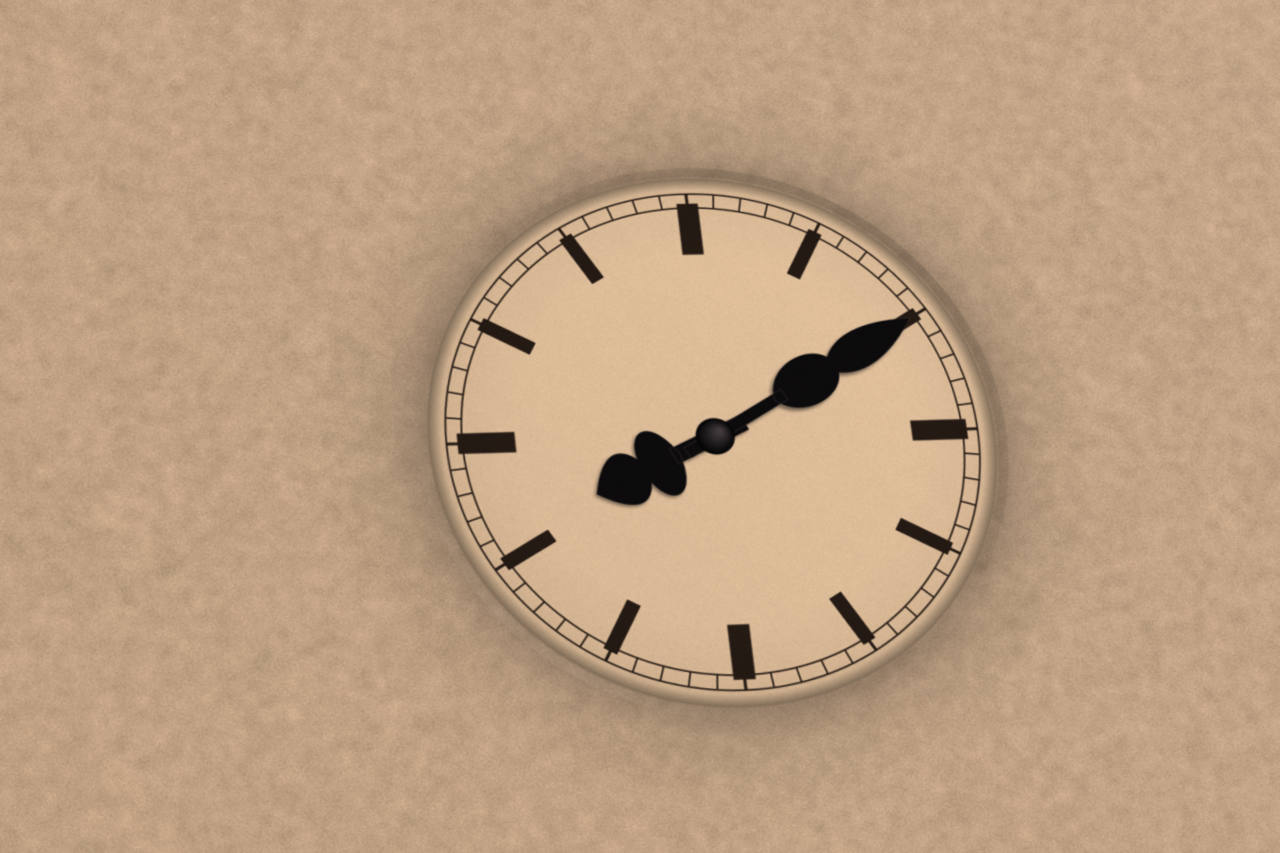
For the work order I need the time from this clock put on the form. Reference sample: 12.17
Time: 8.10
